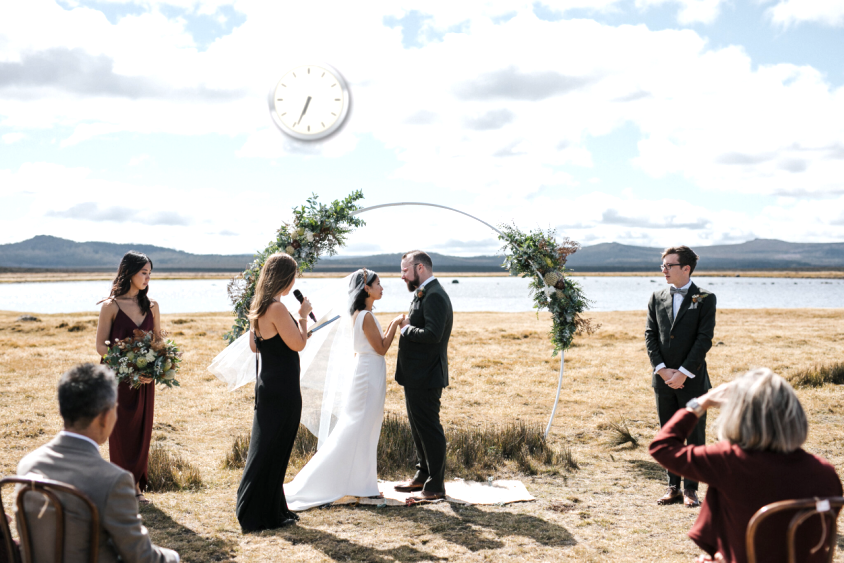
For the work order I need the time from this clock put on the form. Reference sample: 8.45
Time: 6.34
